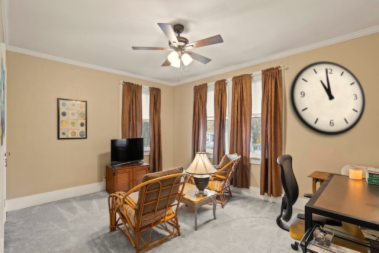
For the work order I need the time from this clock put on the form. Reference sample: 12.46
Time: 10.59
